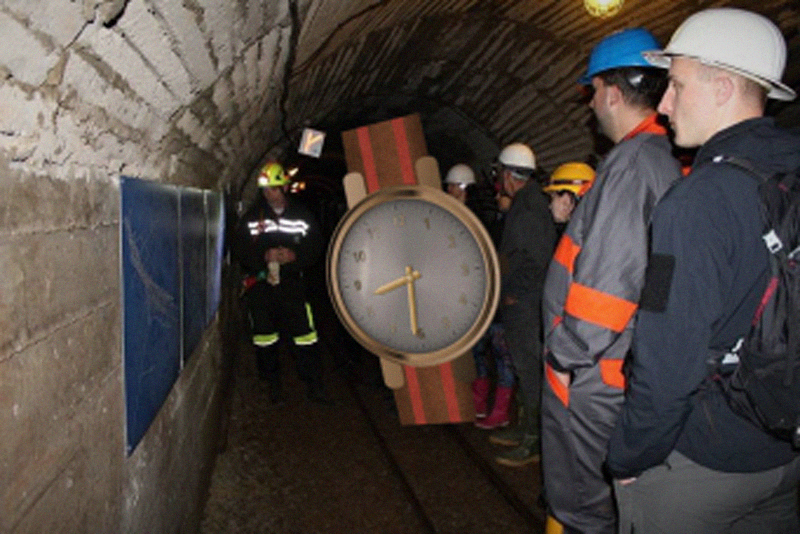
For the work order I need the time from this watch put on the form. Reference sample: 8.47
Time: 8.31
